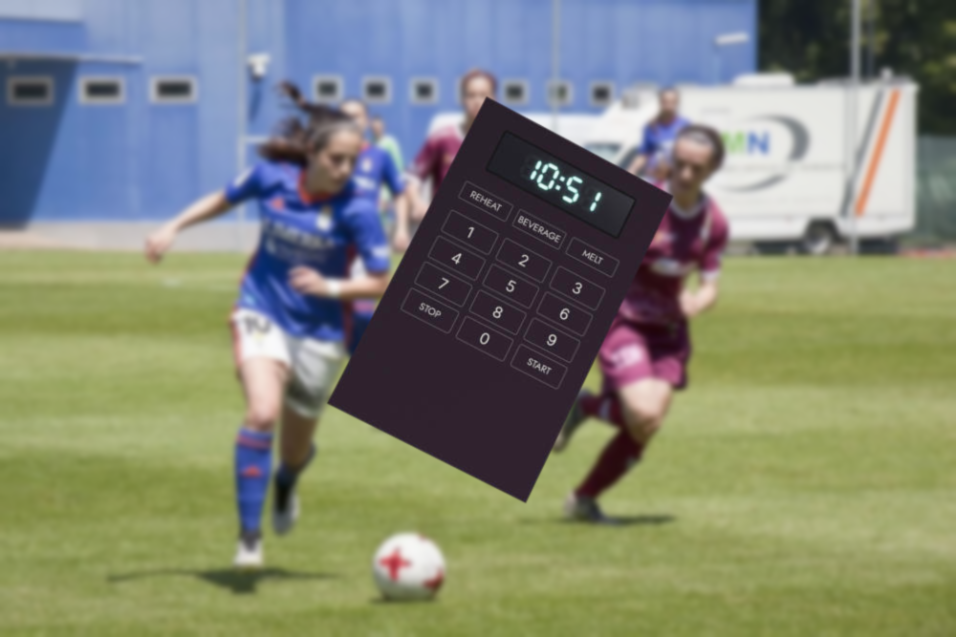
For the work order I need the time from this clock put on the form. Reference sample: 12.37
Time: 10.51
